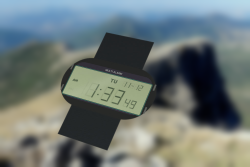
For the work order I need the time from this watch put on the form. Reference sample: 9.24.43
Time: 1.33.49
